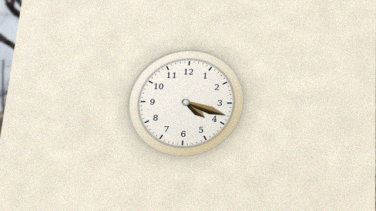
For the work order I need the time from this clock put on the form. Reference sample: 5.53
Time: 4.18
